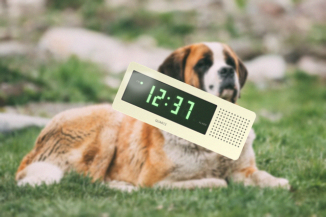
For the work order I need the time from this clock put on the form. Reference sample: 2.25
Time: 12.37
